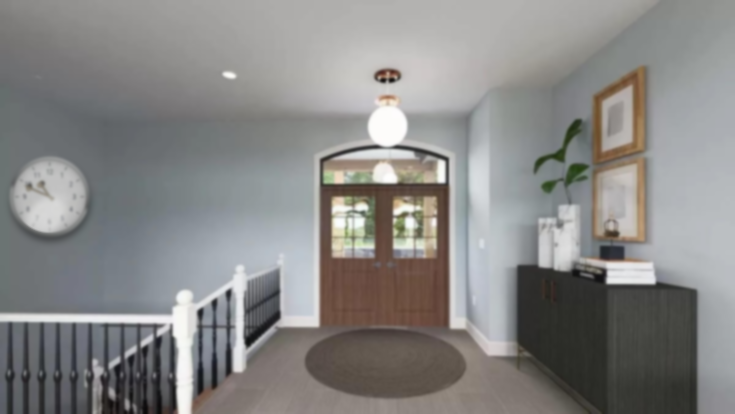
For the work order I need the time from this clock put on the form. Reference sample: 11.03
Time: 10.49
